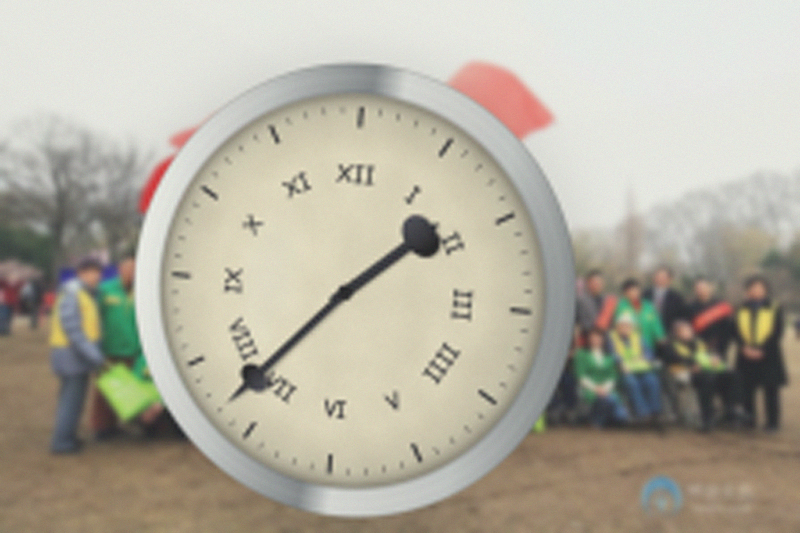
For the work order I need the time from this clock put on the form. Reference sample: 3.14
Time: 1.37
